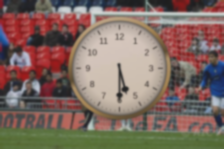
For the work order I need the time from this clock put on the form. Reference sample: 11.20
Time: 5.30
